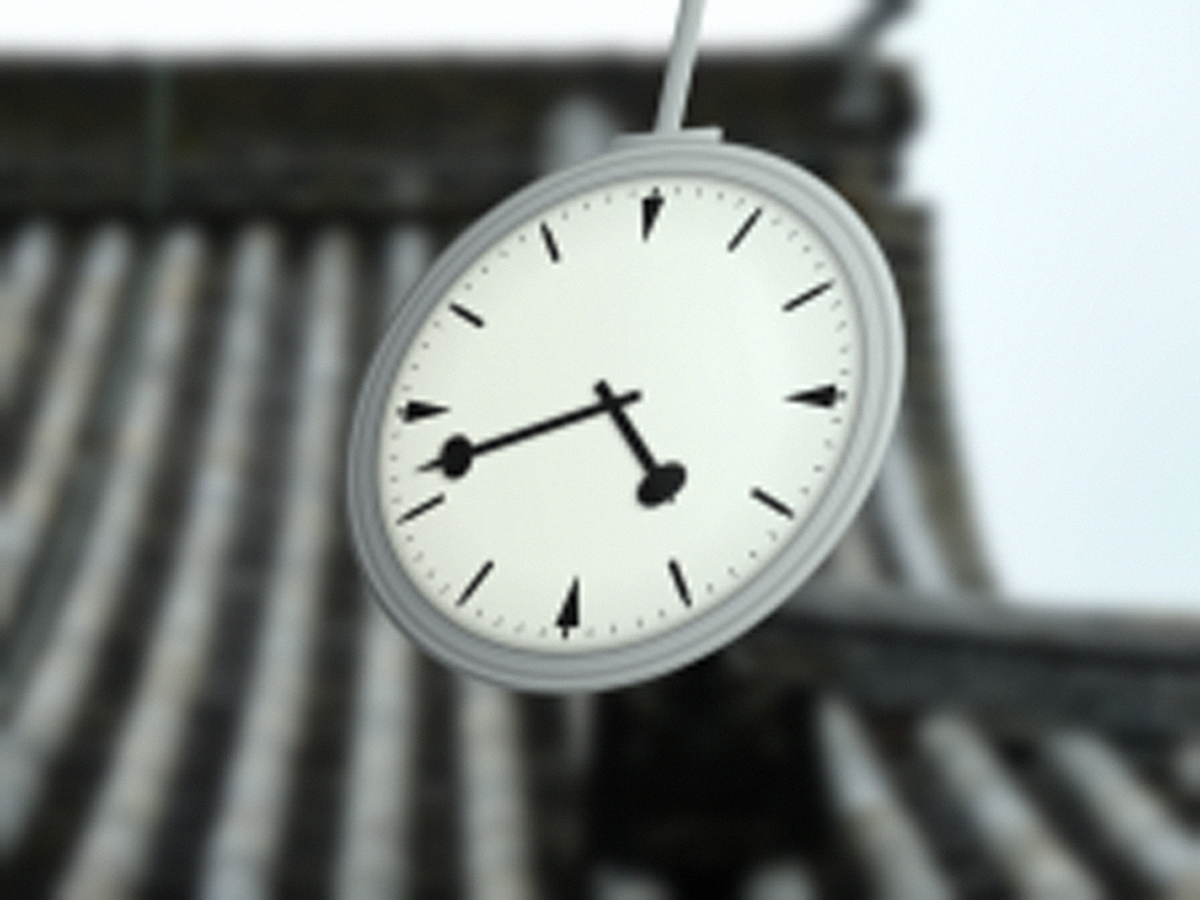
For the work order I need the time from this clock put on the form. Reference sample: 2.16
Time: 4.42
